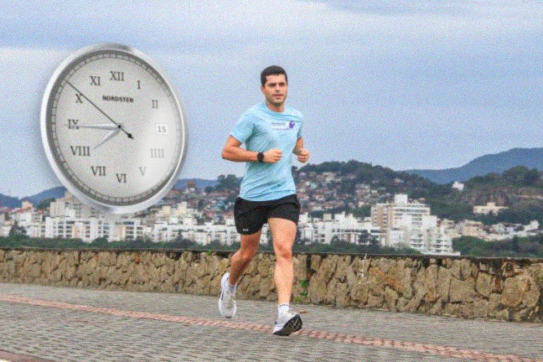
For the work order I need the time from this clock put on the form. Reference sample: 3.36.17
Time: 7.44.51
